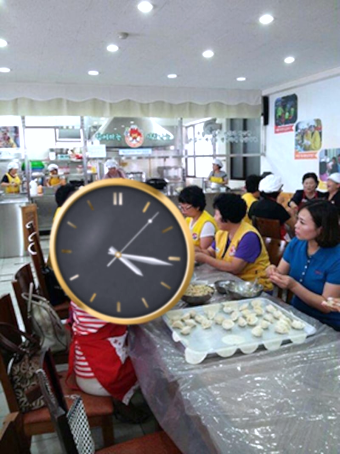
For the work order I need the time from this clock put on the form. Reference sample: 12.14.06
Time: 4.16.07
